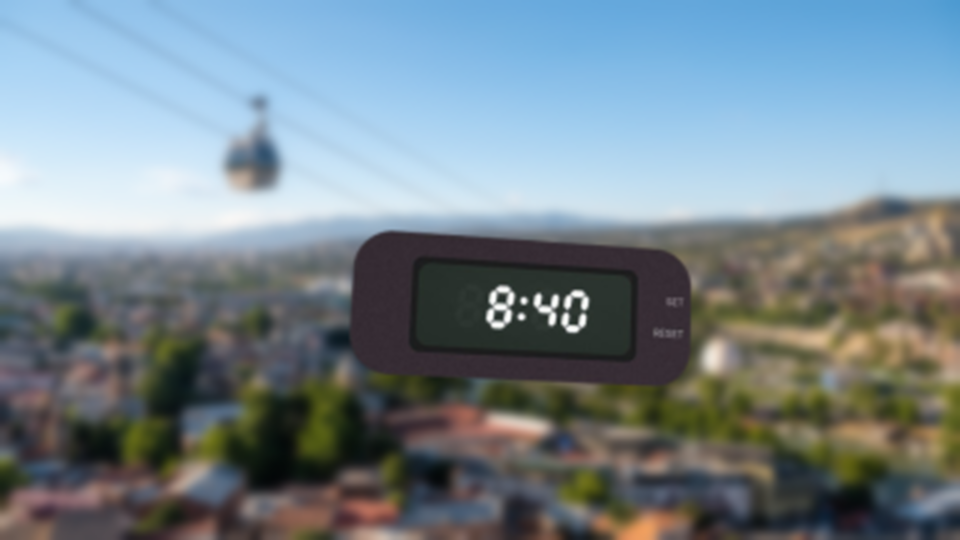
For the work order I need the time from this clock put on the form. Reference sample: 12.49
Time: 8.40
